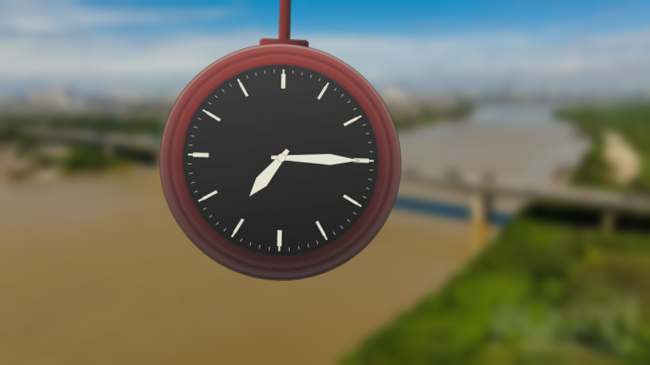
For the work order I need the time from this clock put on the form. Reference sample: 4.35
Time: 7.15
